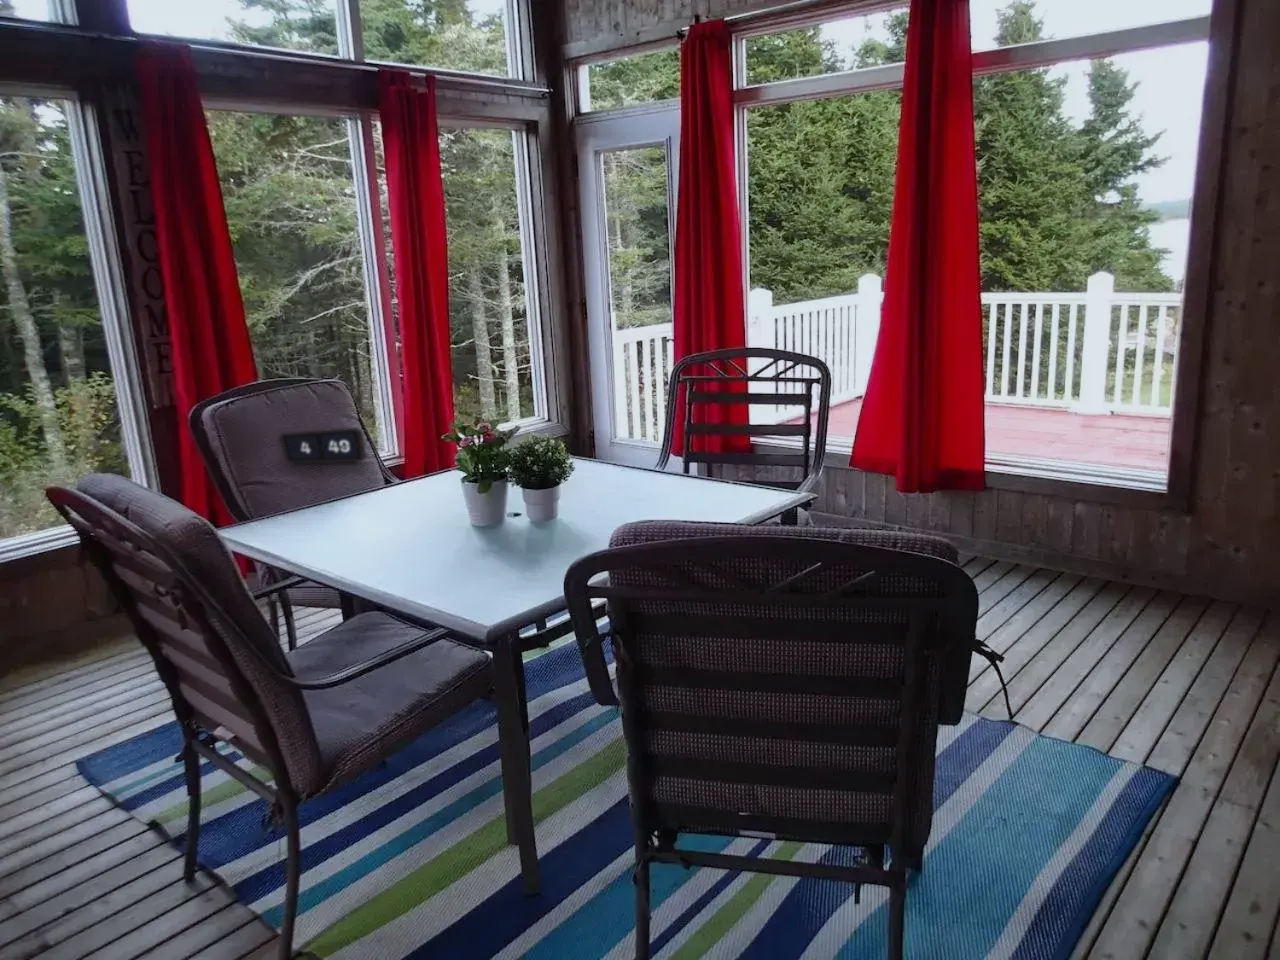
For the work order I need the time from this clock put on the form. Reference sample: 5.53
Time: 4.49
